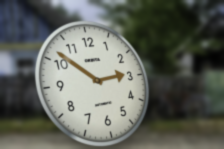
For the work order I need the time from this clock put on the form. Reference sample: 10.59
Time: 2.52
